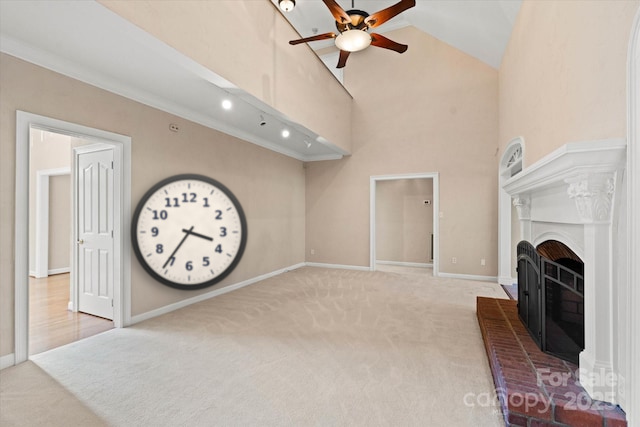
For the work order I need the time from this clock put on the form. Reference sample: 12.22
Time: 3.36
